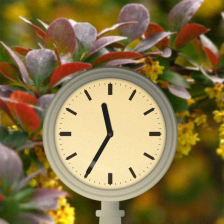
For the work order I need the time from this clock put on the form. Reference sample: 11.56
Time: 11.35
